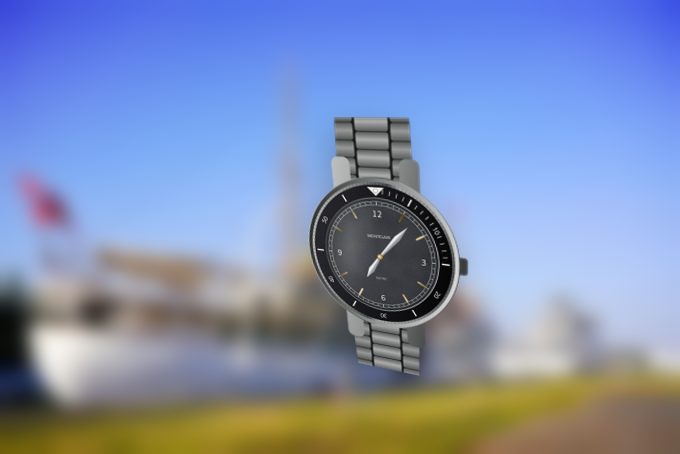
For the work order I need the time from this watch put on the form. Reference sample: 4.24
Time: 7.07
